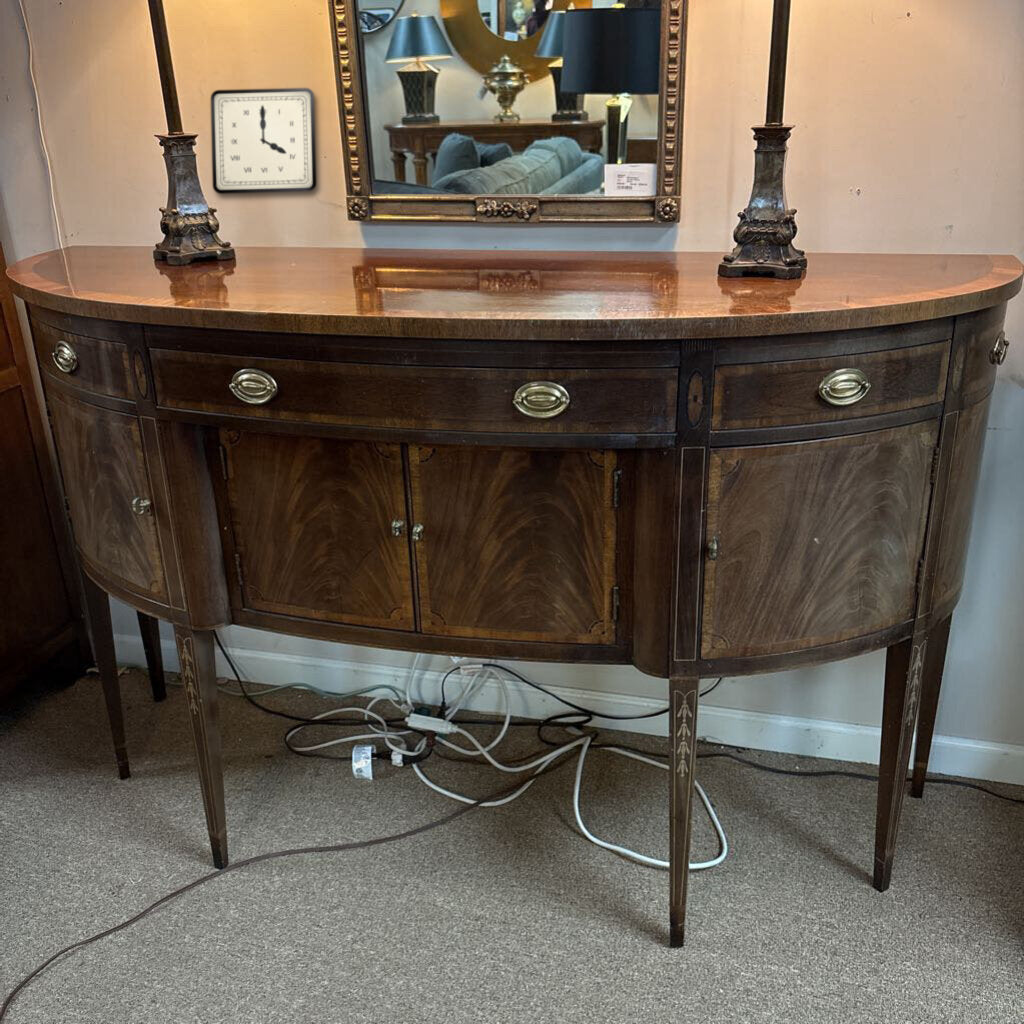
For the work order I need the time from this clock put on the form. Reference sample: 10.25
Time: 4.00
